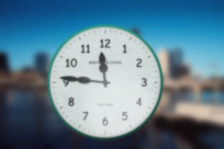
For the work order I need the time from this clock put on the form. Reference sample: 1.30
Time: 11.46
